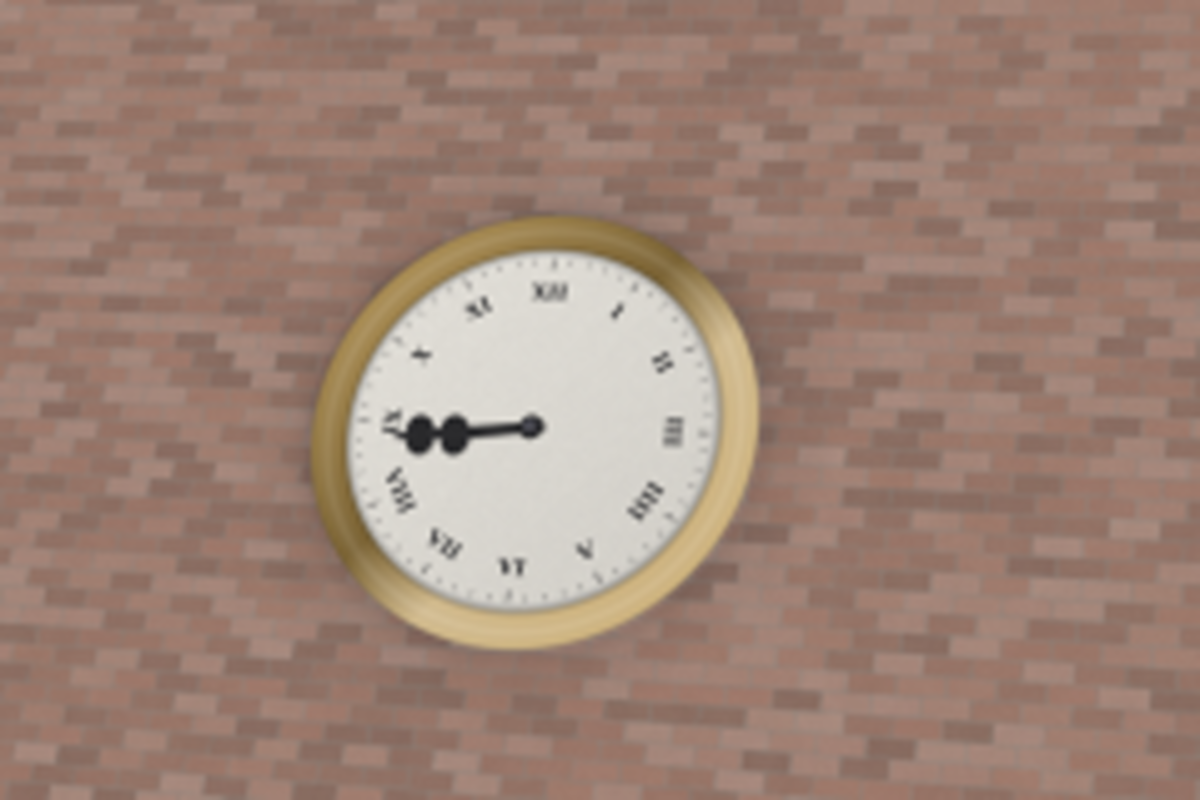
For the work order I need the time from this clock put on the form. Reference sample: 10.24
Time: 8.44
